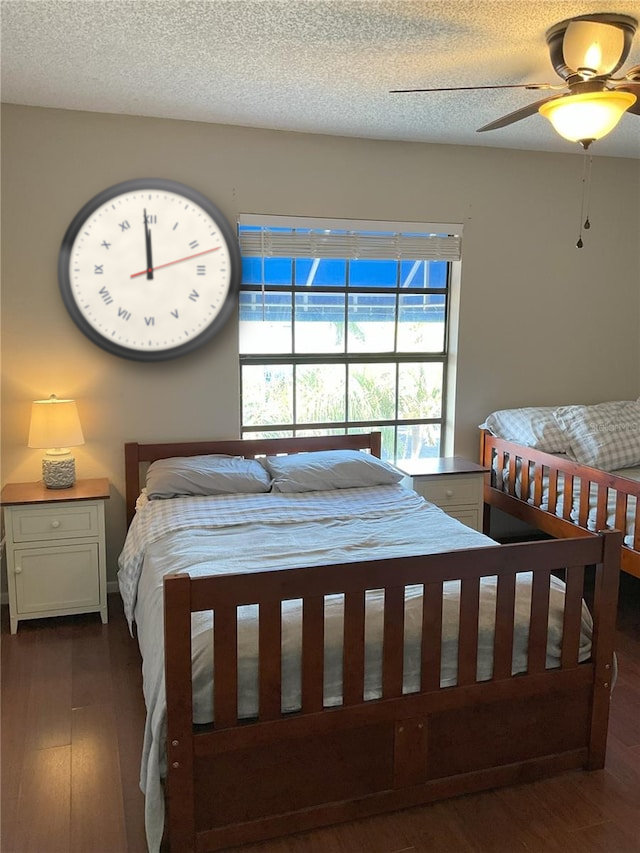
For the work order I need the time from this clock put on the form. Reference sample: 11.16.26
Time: 11.59.12
